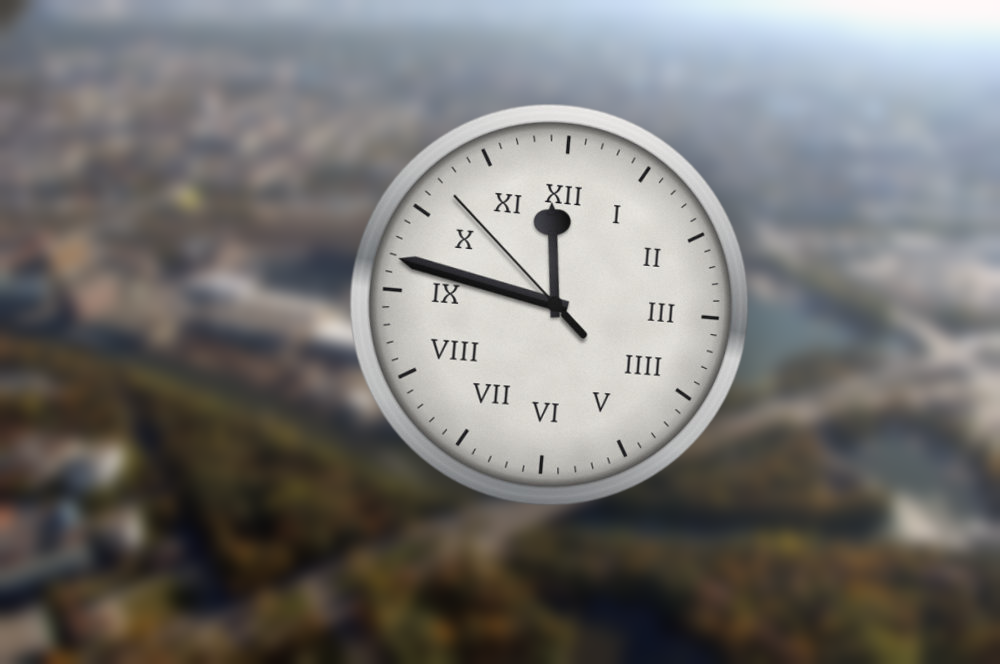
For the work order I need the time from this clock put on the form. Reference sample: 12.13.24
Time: 11.46.52
